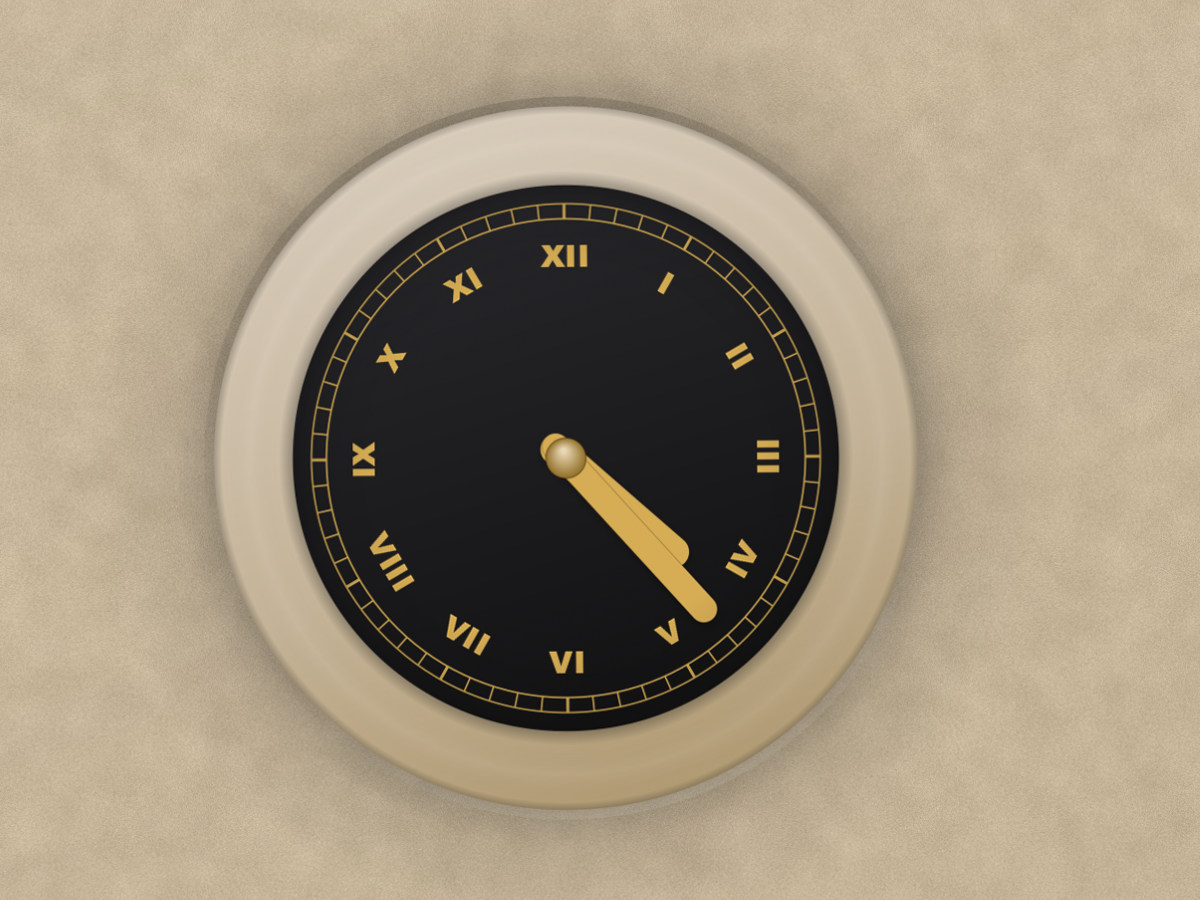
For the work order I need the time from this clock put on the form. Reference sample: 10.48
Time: 4.23
